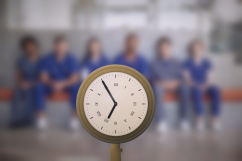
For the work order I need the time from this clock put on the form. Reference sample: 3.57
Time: 6.55
